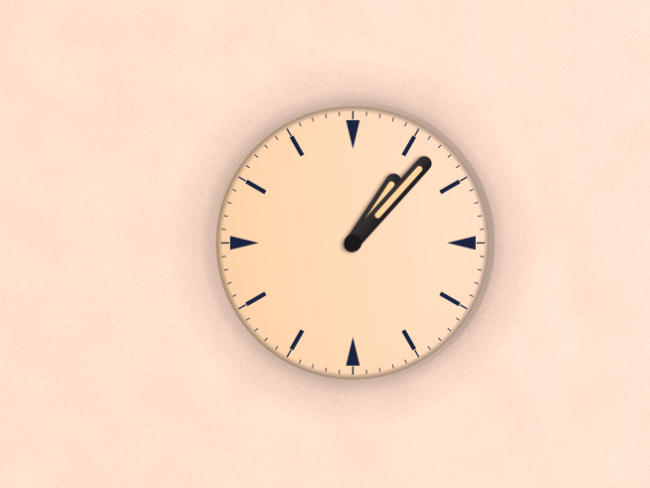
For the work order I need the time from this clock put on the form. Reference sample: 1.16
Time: 1.07
